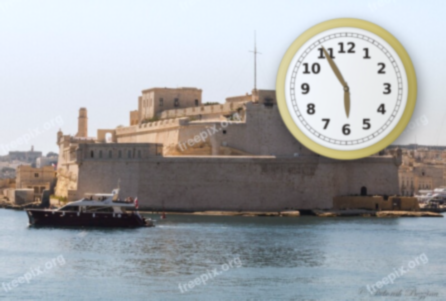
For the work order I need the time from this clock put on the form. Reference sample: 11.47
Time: 5.55
